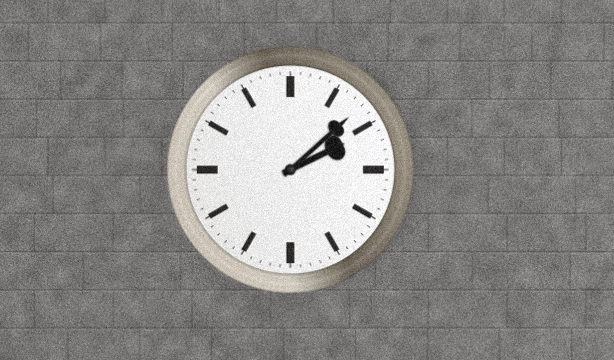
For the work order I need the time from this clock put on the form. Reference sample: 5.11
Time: 2.08
